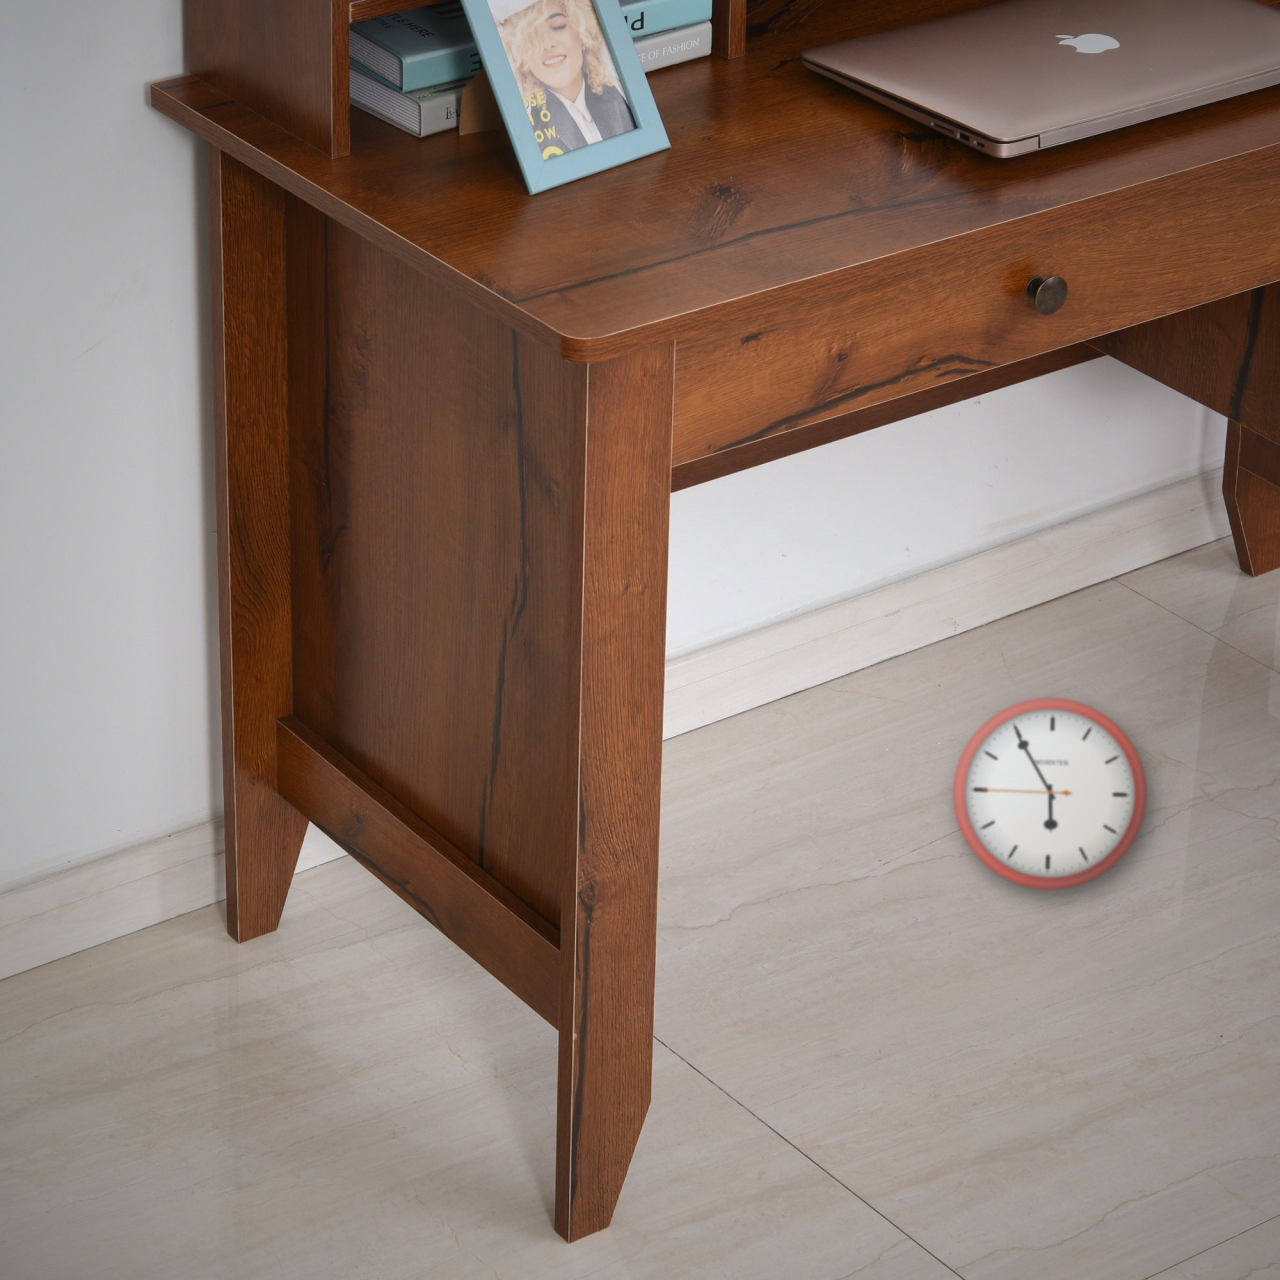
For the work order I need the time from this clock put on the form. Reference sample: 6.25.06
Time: 5.54.45
